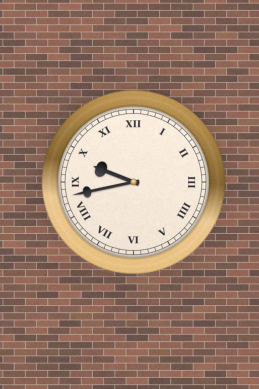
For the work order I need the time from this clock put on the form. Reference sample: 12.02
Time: 9.43
